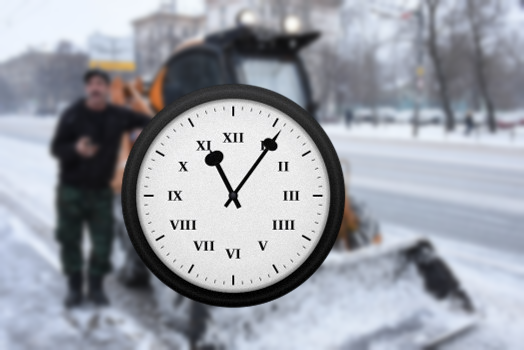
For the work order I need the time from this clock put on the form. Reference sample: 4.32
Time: 11.06
